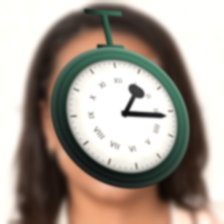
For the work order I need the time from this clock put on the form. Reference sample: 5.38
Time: 1.16
